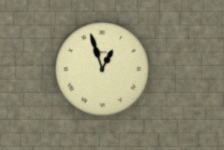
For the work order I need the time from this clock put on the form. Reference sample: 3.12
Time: 12.57
